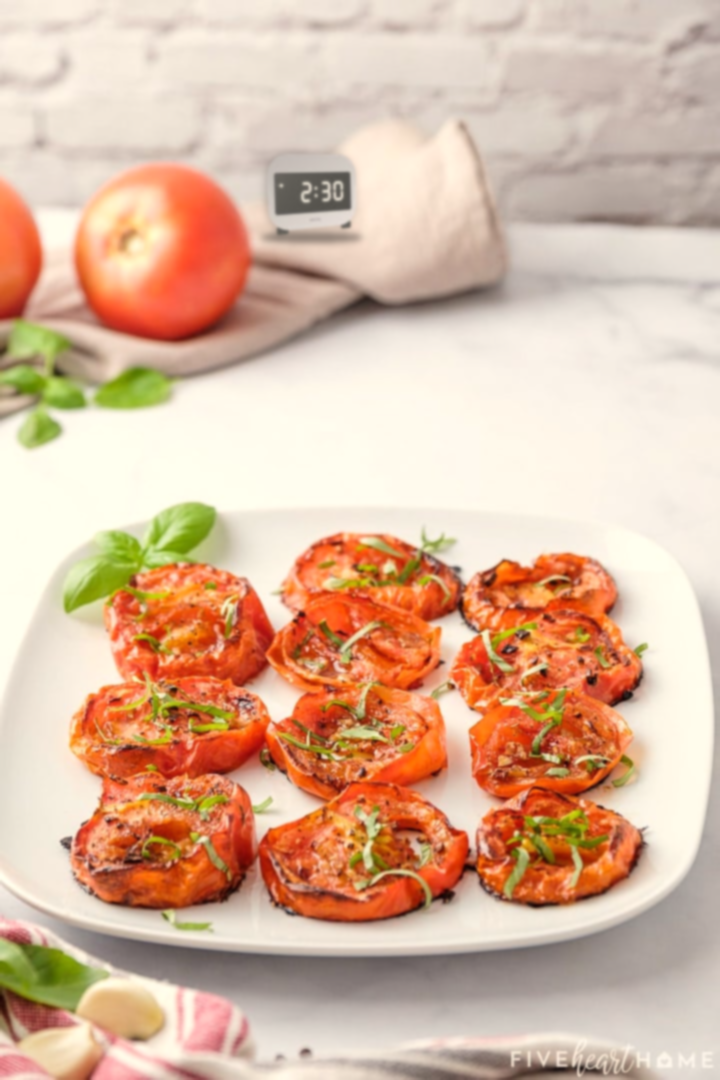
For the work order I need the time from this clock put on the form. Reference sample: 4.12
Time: 2.30
